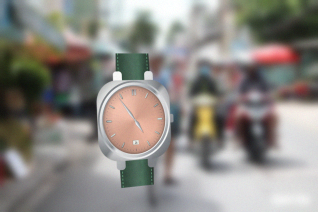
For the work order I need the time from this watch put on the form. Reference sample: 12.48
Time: 4.54
